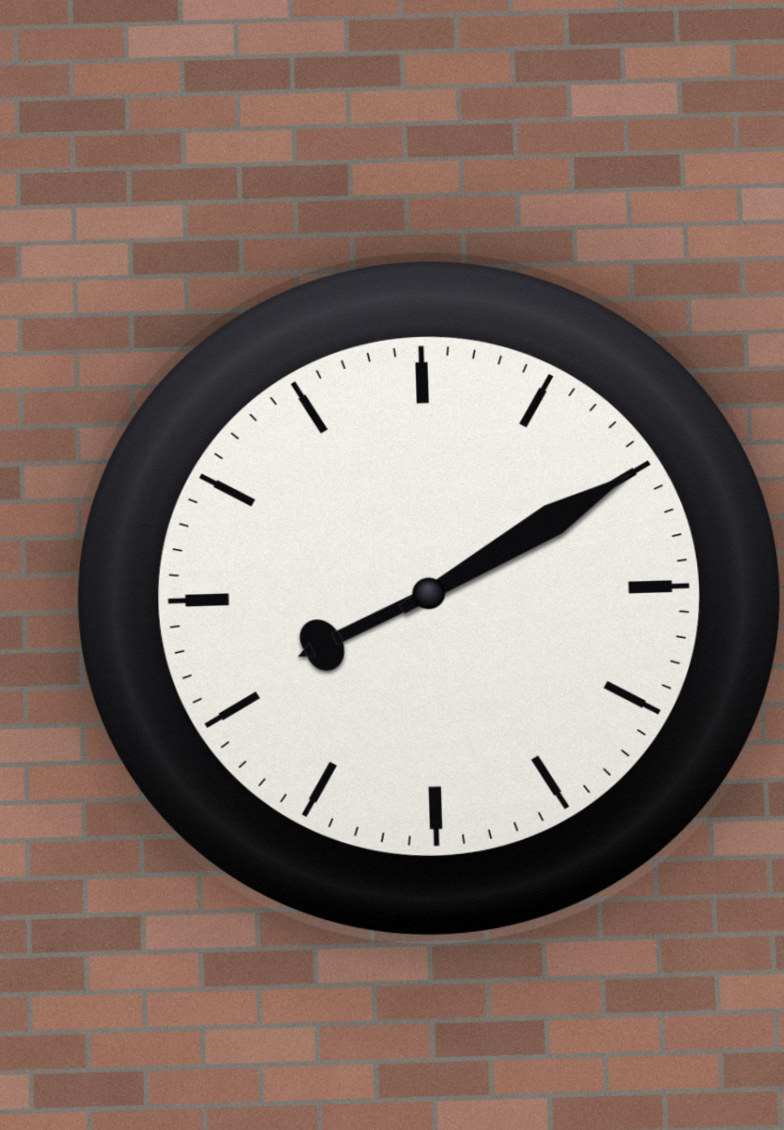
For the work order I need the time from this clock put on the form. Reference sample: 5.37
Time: 8.10
